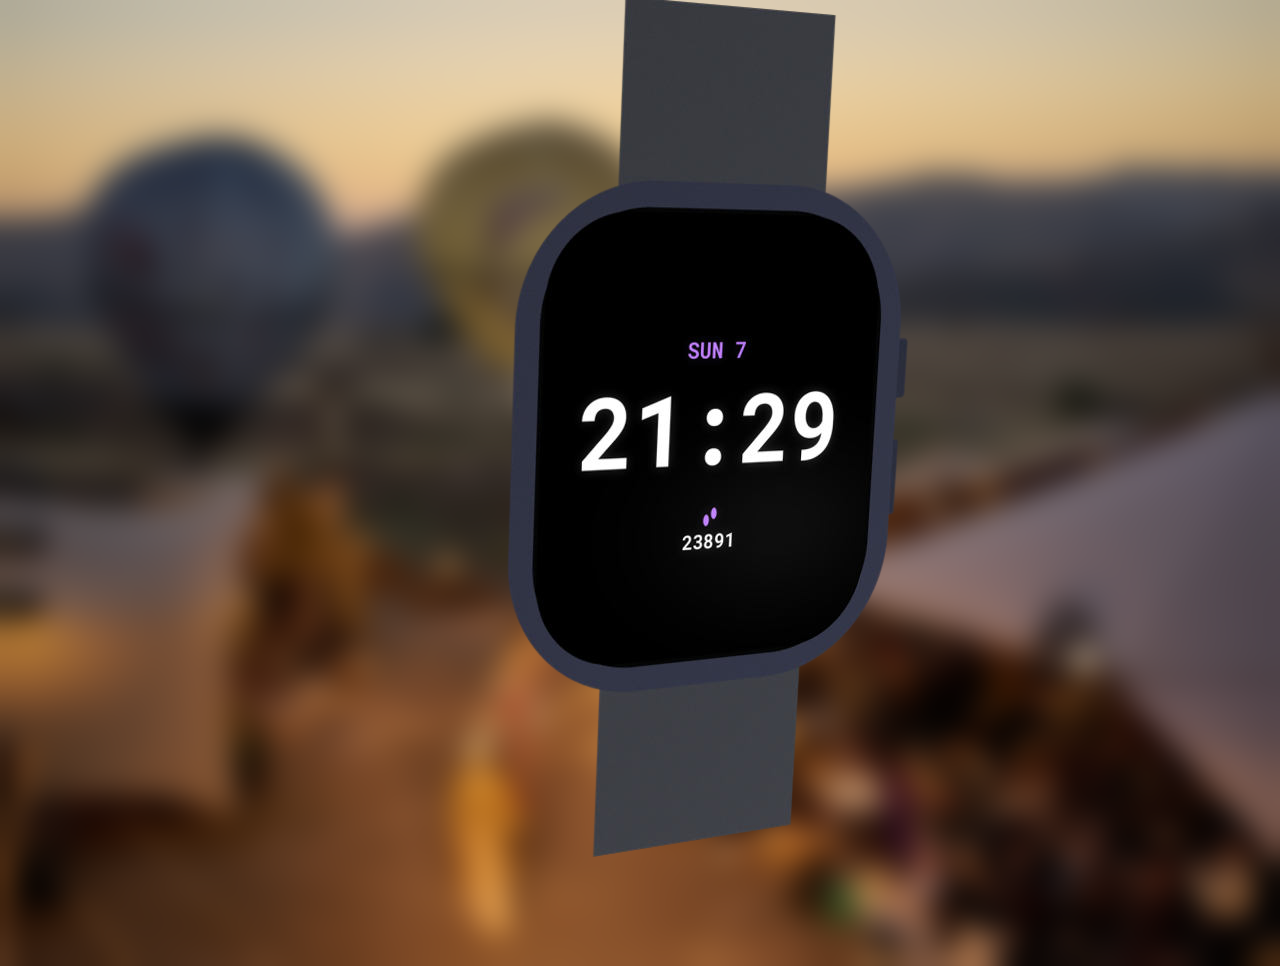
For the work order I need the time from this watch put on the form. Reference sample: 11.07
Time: 21.29
